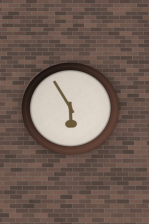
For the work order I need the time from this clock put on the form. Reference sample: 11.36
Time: 5.55
